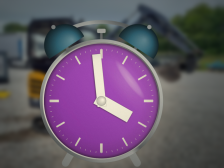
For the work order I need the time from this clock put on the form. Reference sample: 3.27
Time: 3.59
